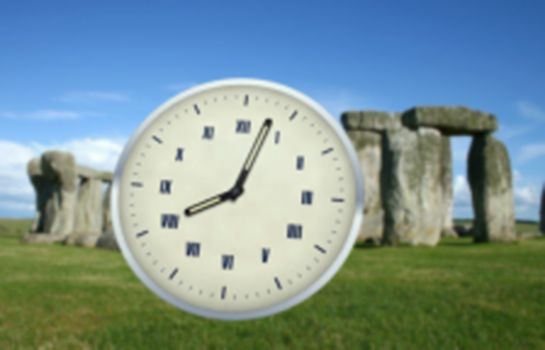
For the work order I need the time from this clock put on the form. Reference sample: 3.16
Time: 8.03
